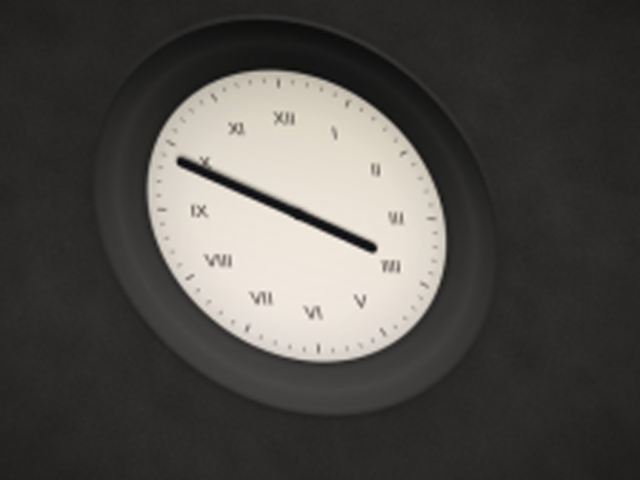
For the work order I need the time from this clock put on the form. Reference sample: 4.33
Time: 3.49
